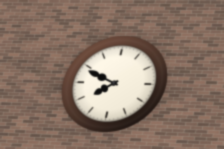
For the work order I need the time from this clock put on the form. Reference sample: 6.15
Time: 7.49
